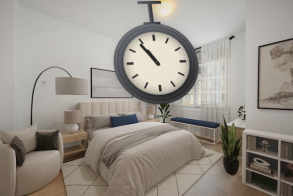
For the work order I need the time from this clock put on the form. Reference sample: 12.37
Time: 10.54
